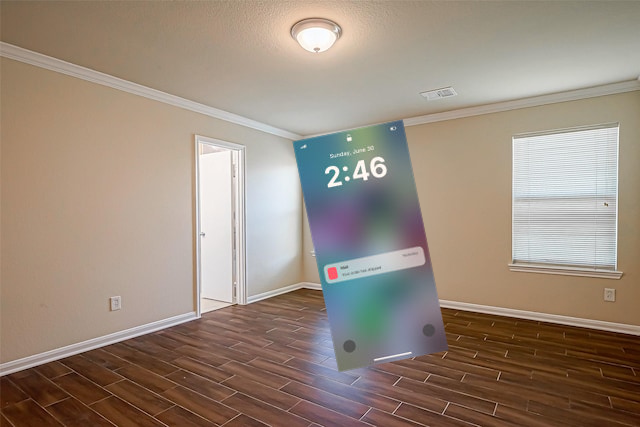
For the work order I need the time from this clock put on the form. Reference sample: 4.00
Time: 2.46
